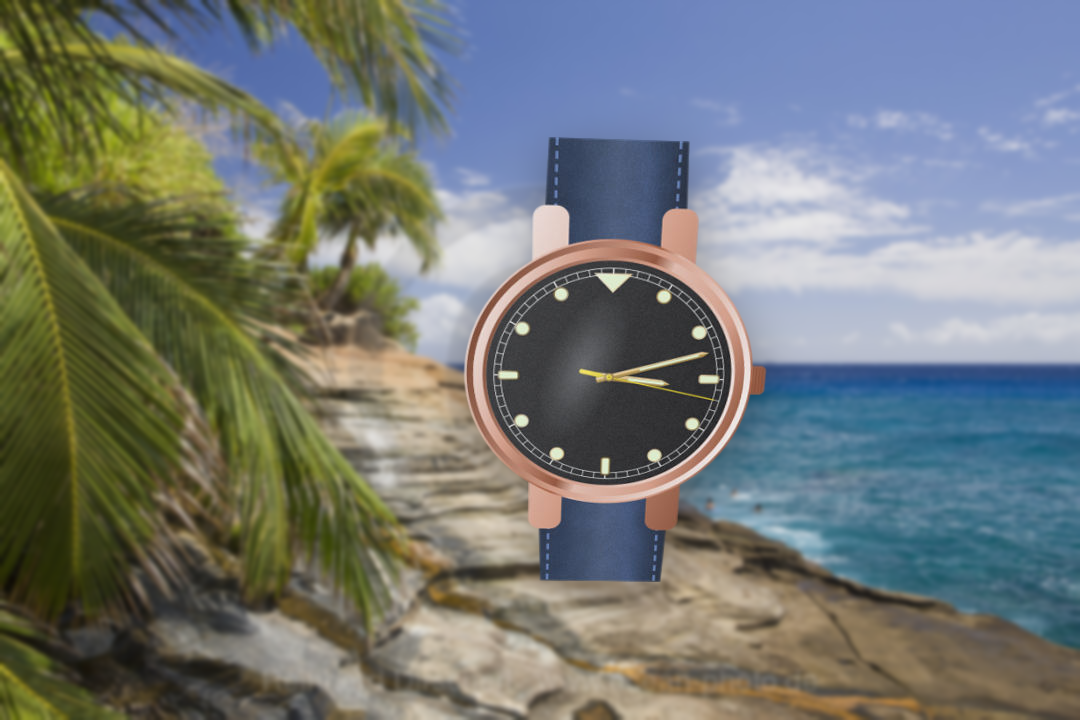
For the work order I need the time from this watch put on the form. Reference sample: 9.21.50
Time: 3.12.17
